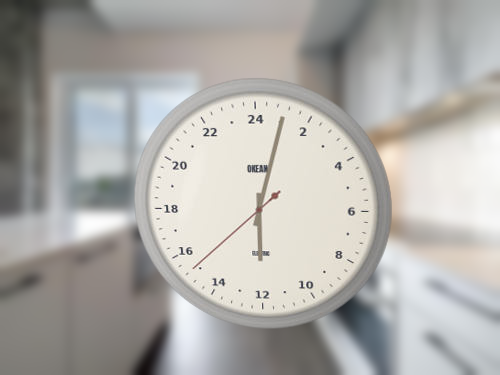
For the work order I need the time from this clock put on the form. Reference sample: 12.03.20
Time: 12.02.38
